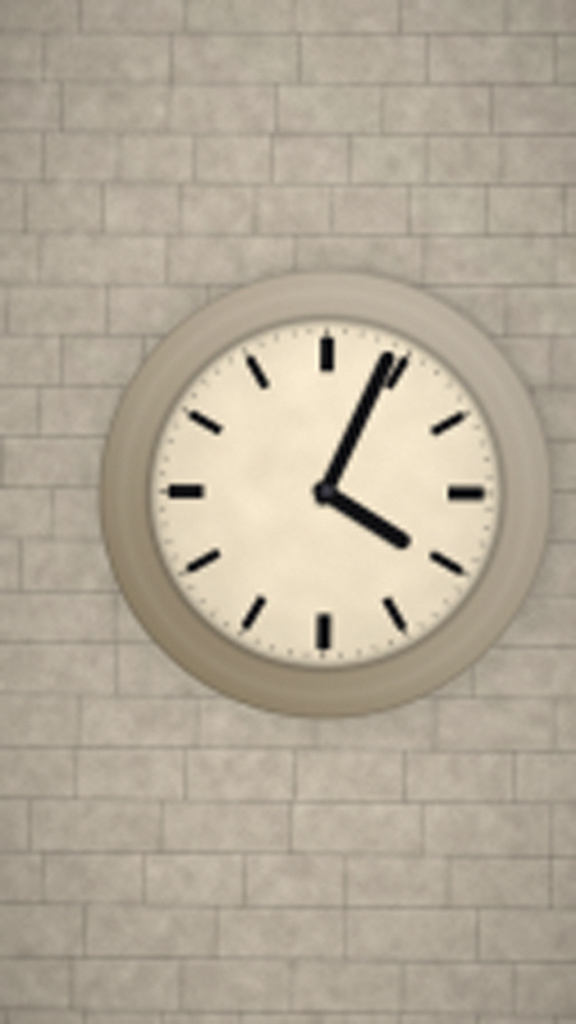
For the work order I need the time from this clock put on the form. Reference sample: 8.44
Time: 4.04
